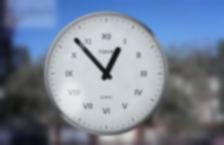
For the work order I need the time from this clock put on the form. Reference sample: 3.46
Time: 12.53
